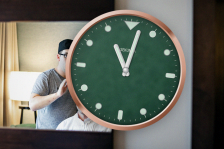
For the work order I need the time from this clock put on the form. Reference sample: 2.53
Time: 11.02
